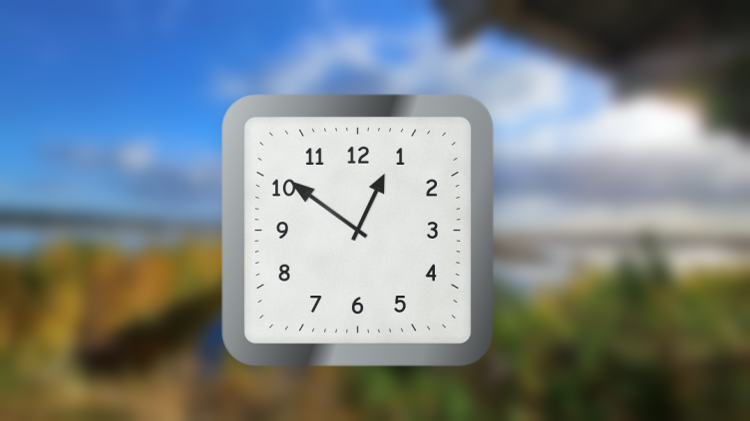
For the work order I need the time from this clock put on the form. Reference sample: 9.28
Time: 12.51
